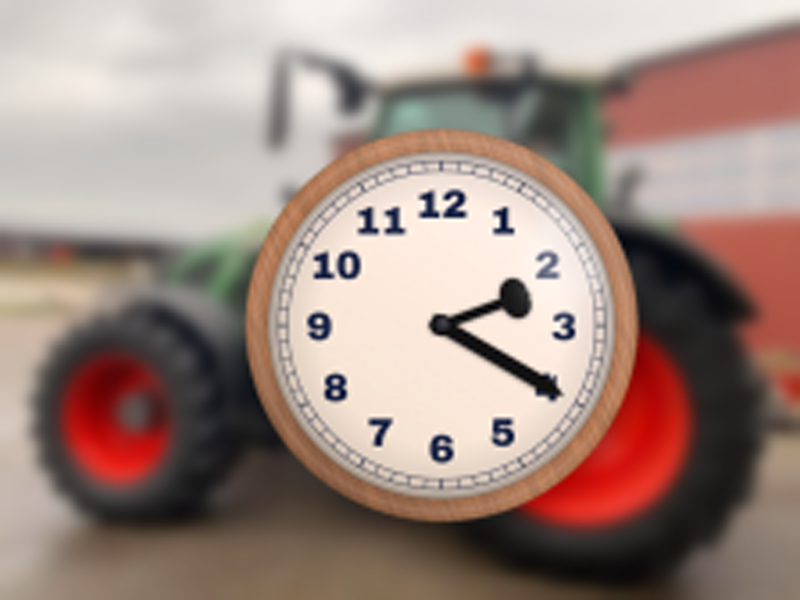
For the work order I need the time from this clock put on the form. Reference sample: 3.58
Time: 2.20
